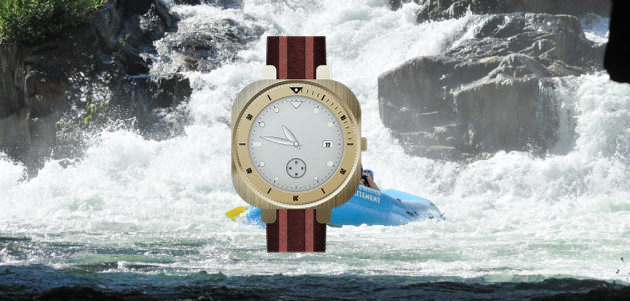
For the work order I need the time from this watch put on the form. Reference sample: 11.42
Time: 10.47
